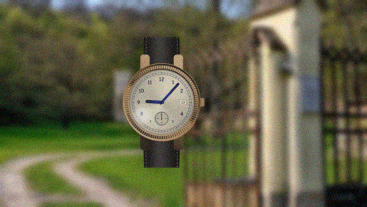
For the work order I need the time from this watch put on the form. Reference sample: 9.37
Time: 9.07
